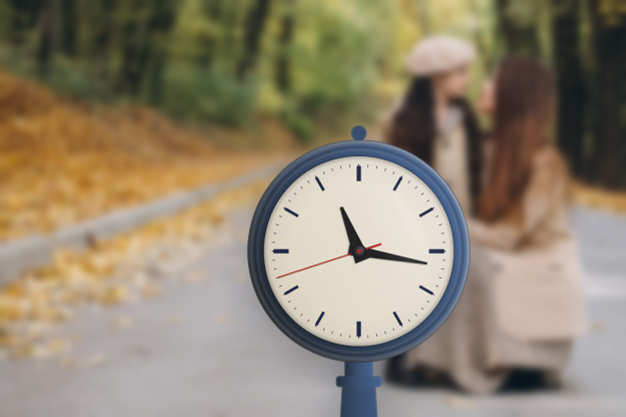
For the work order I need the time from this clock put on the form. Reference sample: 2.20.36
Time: 11.16.42
